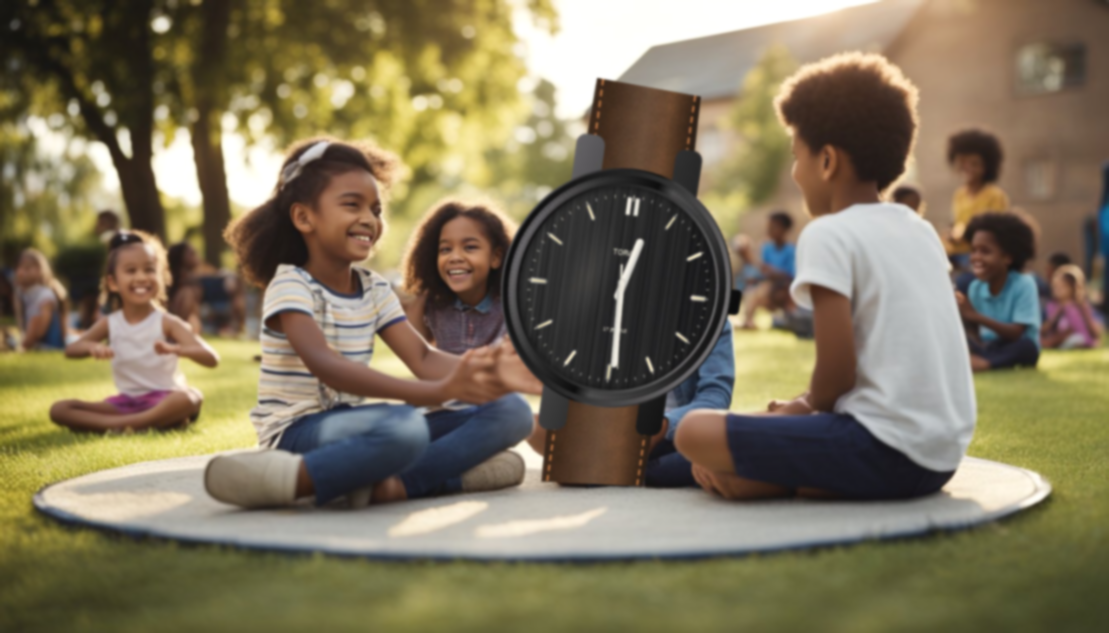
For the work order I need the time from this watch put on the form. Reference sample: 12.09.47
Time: 12.29.29
